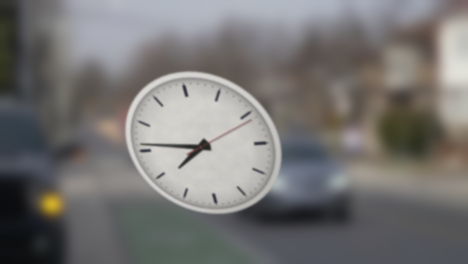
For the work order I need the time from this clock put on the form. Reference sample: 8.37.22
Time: 7.46.11
